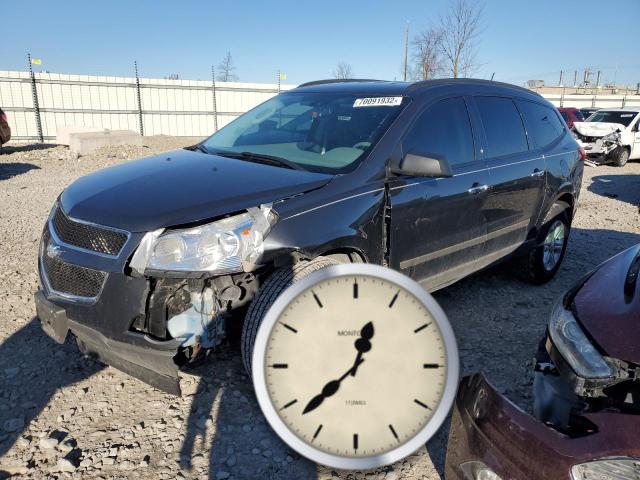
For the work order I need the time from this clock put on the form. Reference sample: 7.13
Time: 12.38
